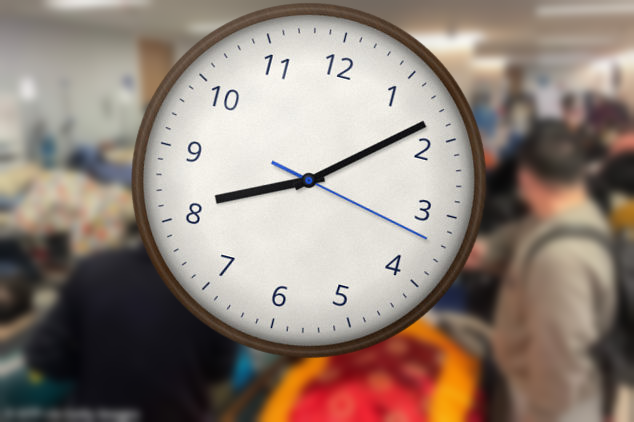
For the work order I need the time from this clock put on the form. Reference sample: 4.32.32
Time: 8.08.17
